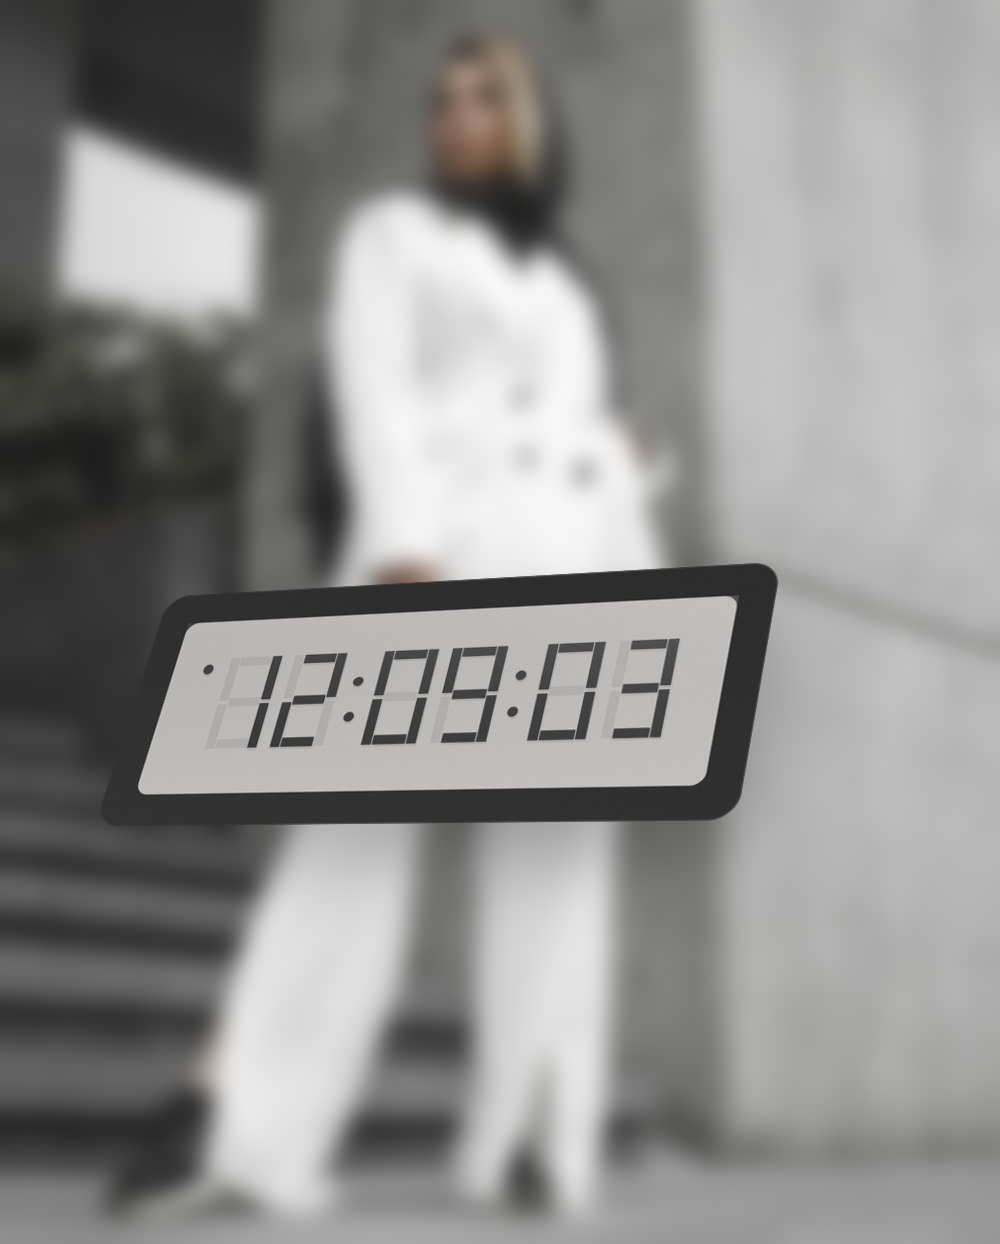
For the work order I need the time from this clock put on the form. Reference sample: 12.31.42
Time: 12.09.03
